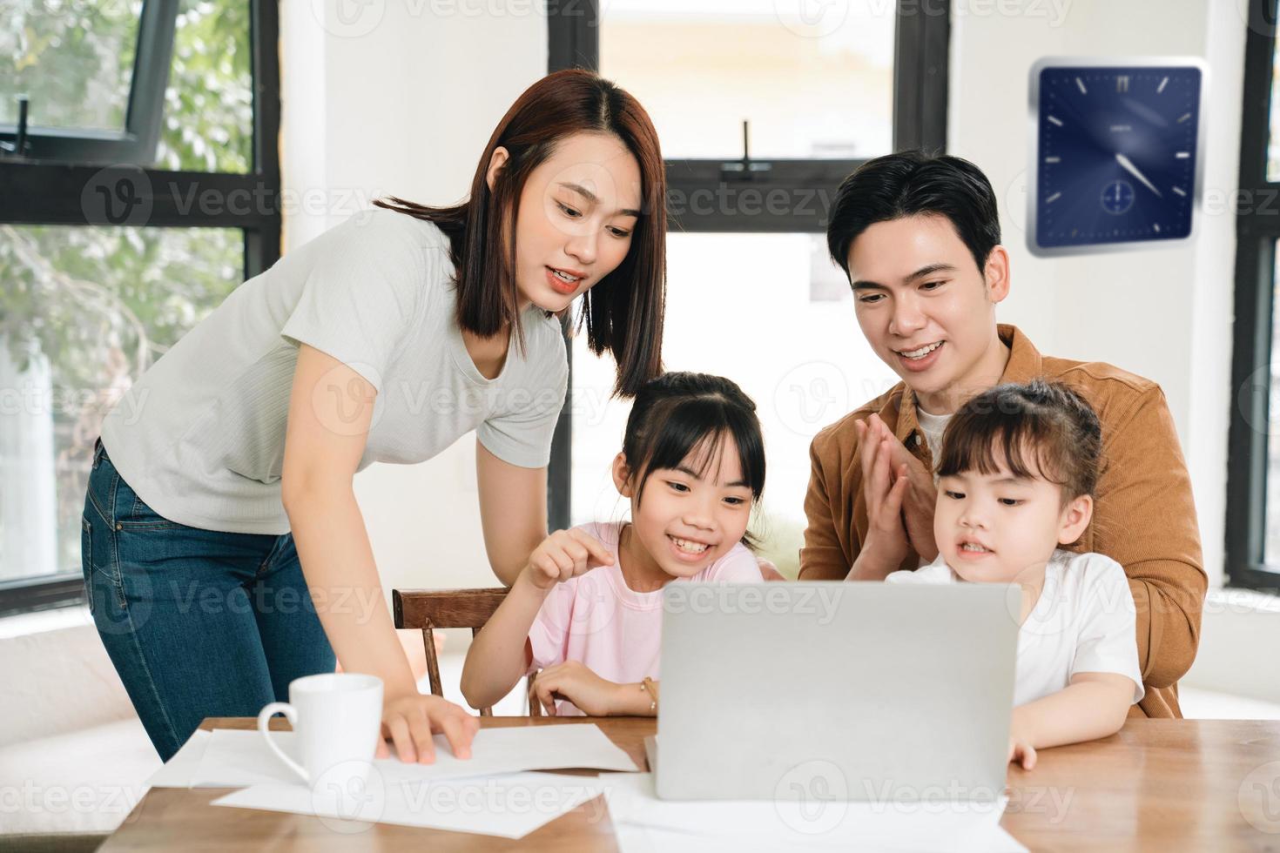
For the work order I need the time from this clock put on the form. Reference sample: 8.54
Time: 4.22
